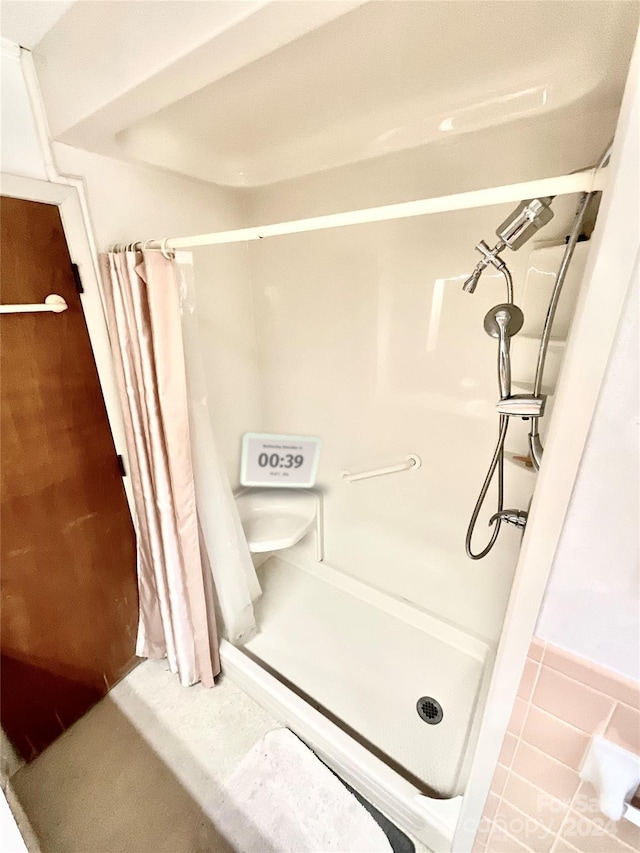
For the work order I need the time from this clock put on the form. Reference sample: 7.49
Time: 0.39
